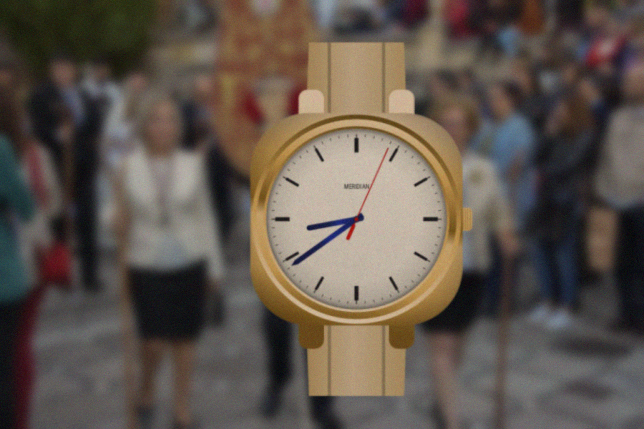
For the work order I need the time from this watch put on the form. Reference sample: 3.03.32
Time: 8.39.04
